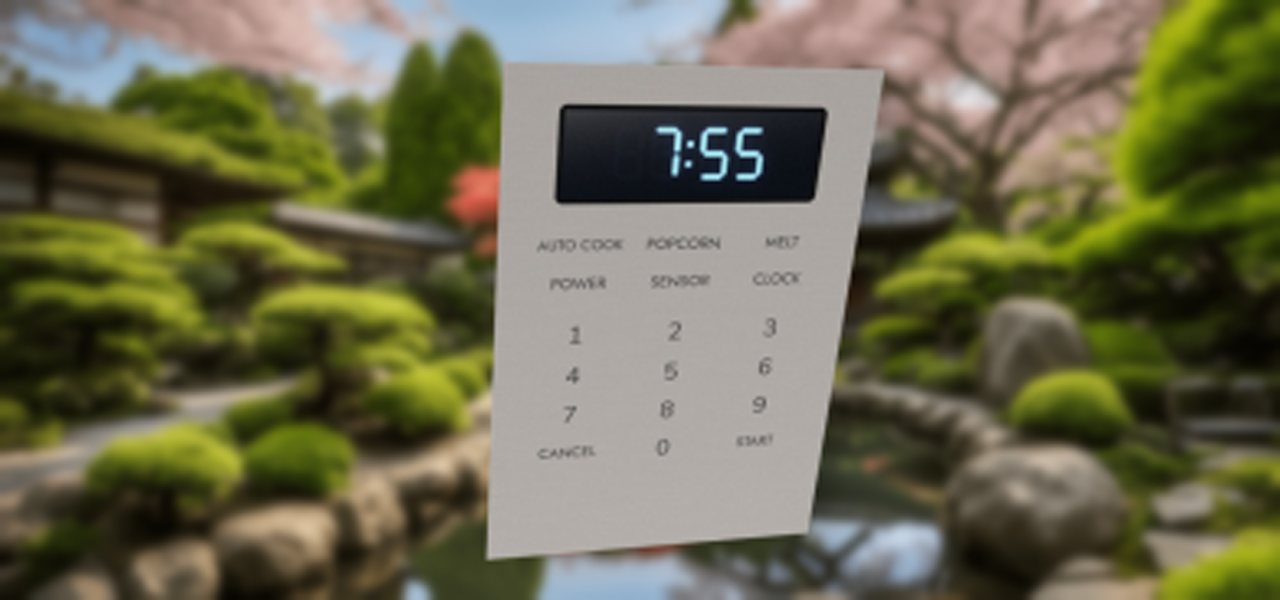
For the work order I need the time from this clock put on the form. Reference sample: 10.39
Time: 7.55
